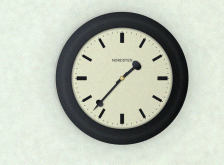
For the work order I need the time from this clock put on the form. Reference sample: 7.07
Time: 1.37
